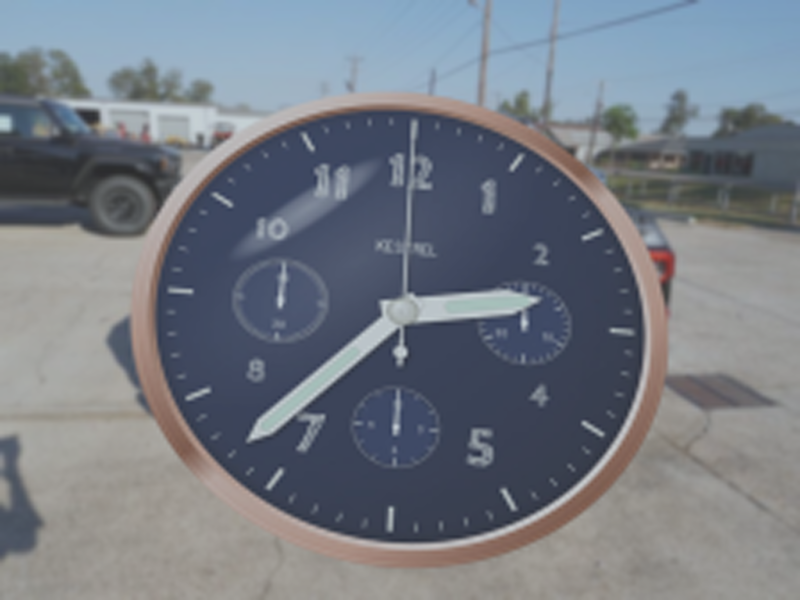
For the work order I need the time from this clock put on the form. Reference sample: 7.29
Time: 2.37
